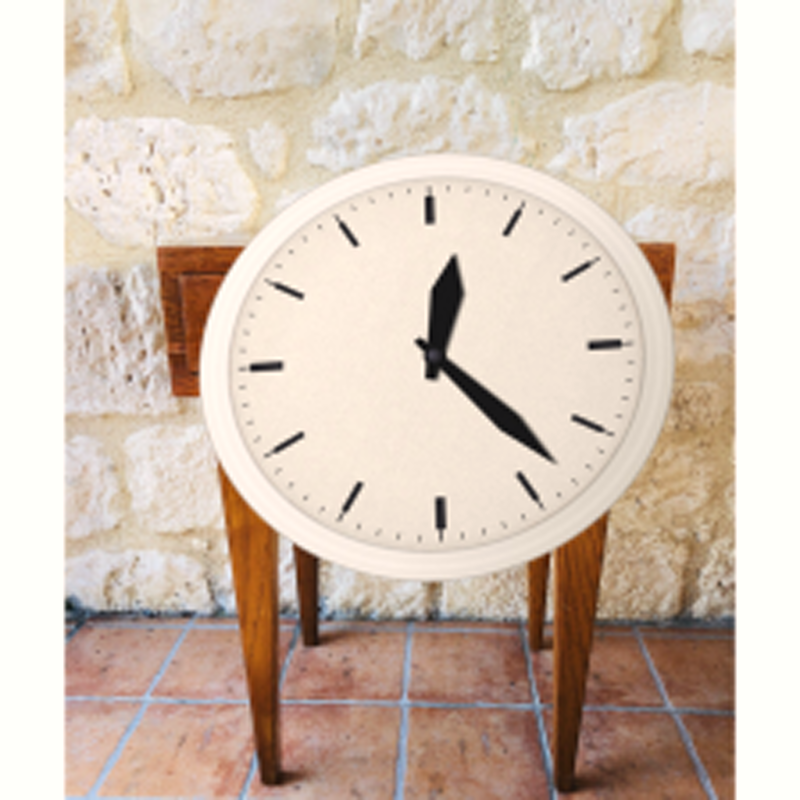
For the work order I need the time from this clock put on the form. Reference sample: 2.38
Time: 12.23
